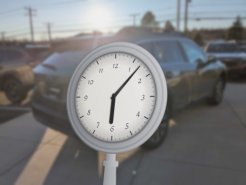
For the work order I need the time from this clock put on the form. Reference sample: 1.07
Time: 6.07
